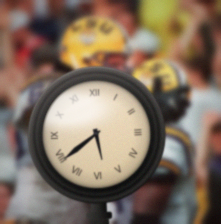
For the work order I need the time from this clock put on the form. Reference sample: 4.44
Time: 5.39
